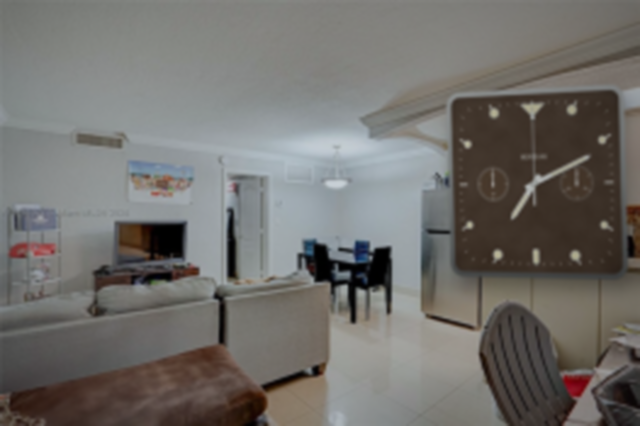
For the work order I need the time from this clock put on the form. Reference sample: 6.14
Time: 7.11
